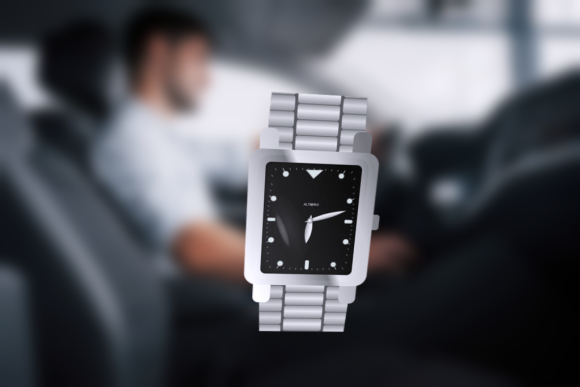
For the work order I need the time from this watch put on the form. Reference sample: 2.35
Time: 6.12
